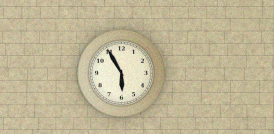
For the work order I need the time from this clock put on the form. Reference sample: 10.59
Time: 5.55
